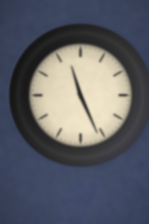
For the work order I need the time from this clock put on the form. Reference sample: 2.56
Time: 11.26
